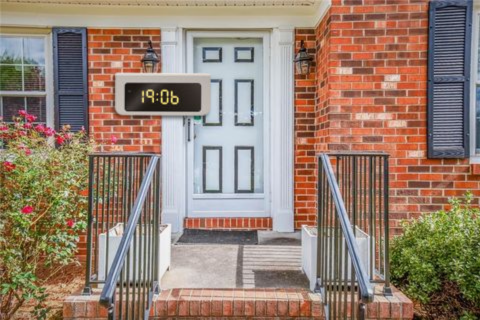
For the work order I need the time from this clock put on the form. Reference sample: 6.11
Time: 19.06
